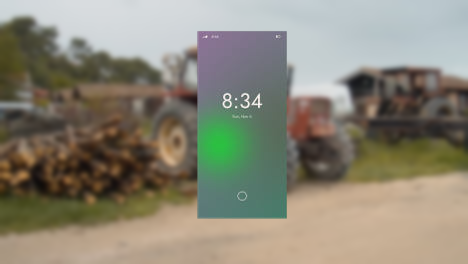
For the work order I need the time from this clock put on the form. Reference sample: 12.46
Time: 8.34
